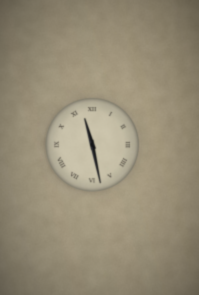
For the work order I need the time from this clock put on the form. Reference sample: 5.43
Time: 11.28
